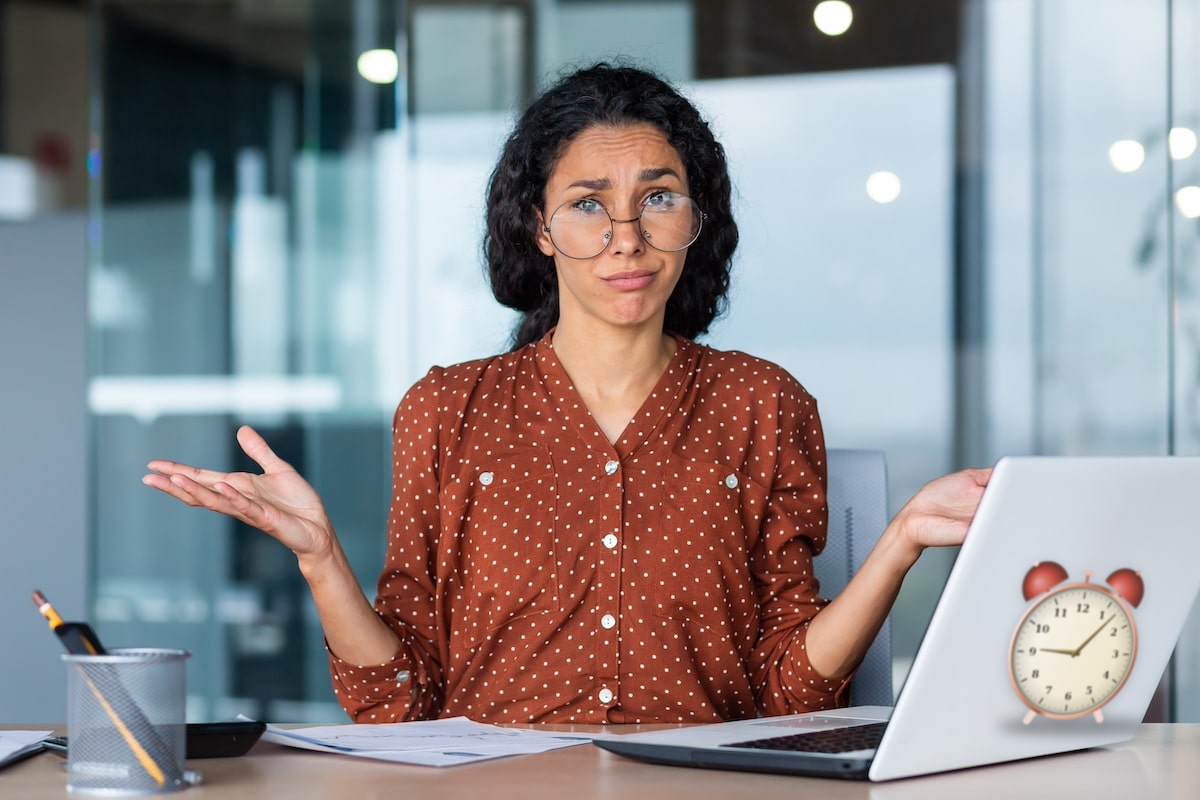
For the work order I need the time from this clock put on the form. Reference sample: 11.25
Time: 9.07
